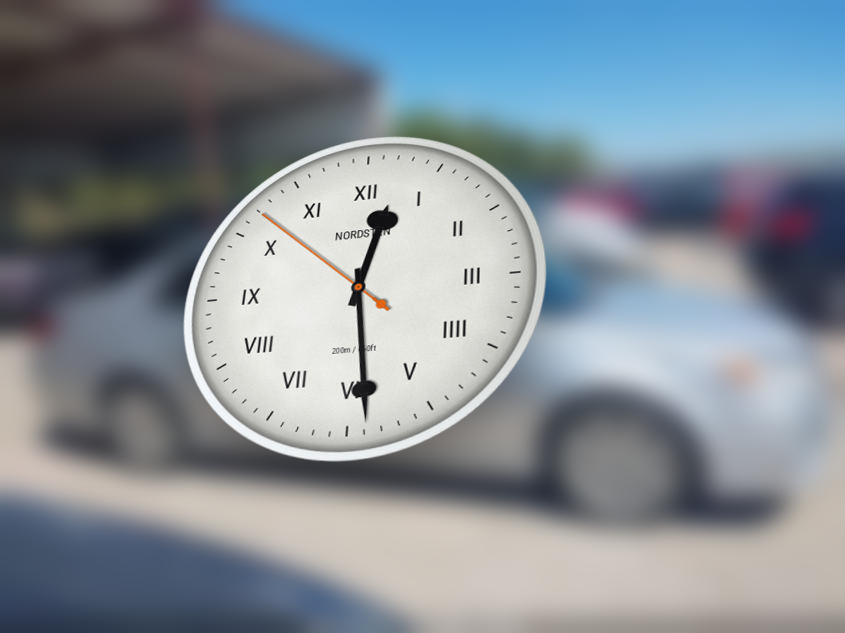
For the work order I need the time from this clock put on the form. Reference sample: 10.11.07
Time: 12.28.52
